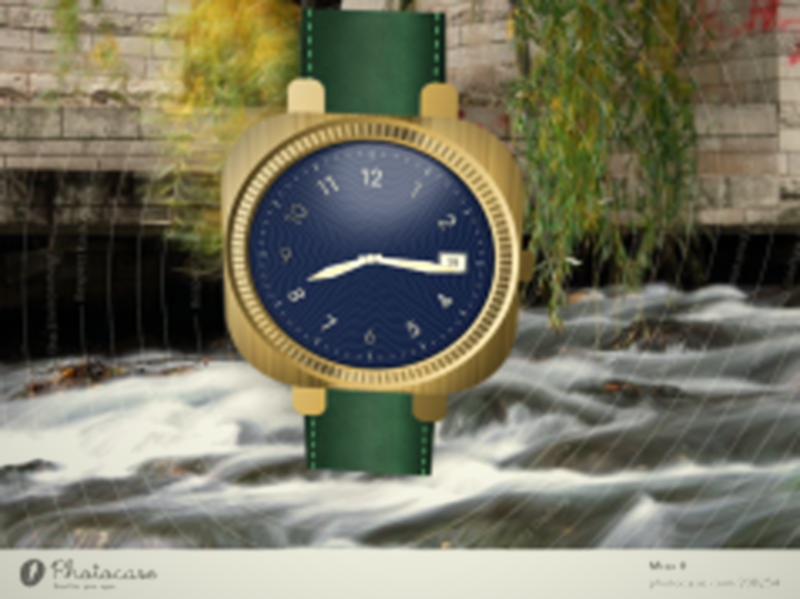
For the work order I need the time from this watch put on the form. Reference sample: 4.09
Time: 8.16
